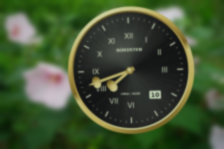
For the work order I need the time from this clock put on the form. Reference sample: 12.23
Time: 7.42
